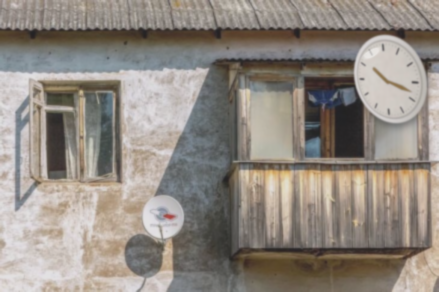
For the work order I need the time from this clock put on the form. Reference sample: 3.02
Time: 10.18
